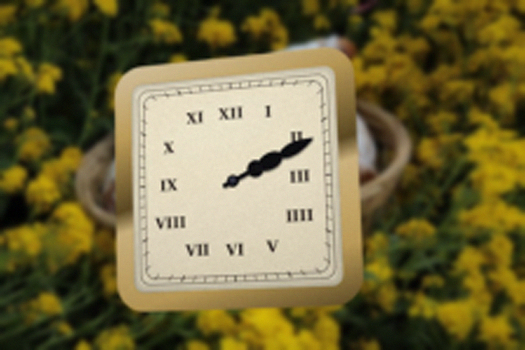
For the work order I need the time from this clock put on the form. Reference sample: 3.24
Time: 2.11
